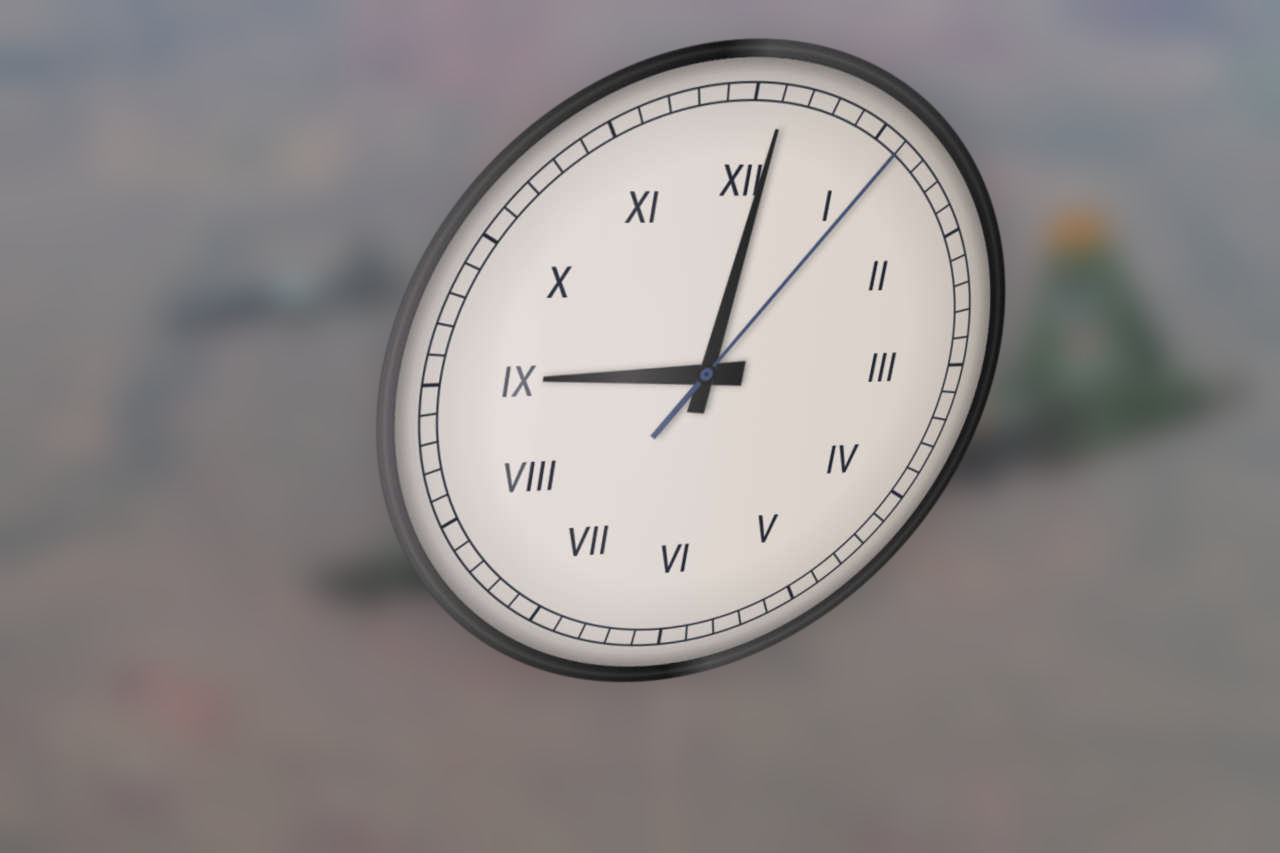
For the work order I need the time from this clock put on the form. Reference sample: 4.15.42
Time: 9.01.06
